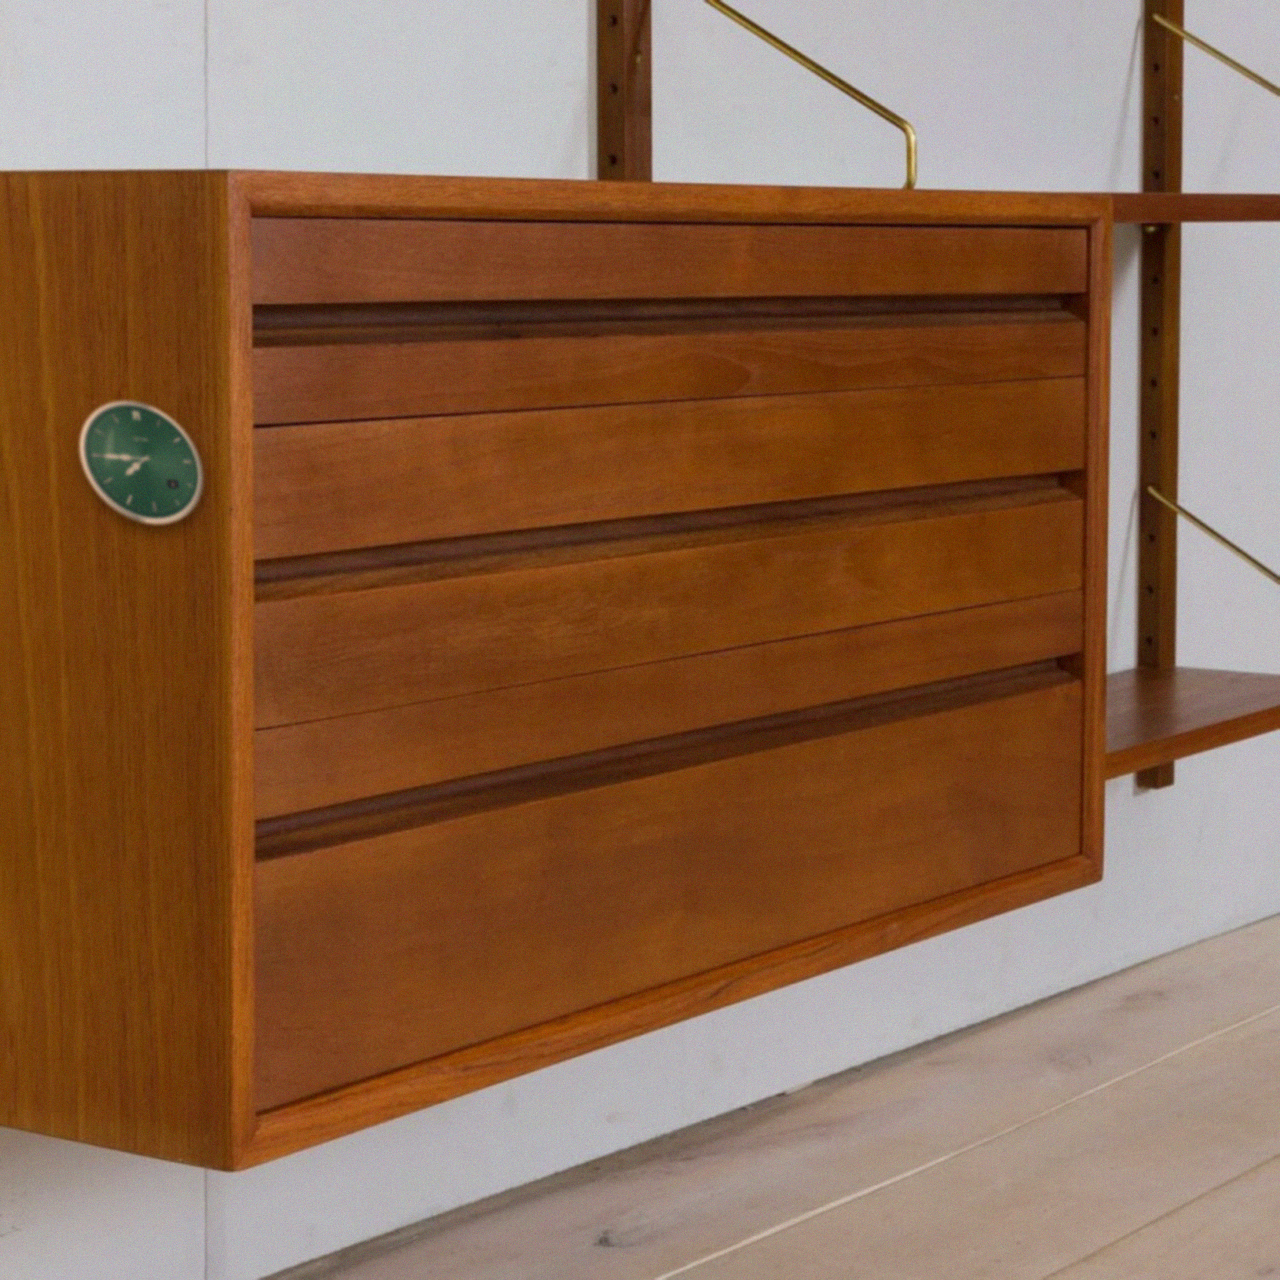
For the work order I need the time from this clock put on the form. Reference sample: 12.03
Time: 7.45
